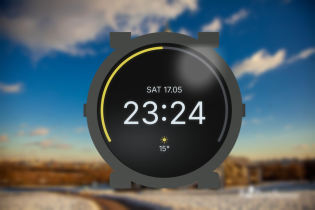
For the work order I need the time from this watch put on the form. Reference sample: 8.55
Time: 23.24
